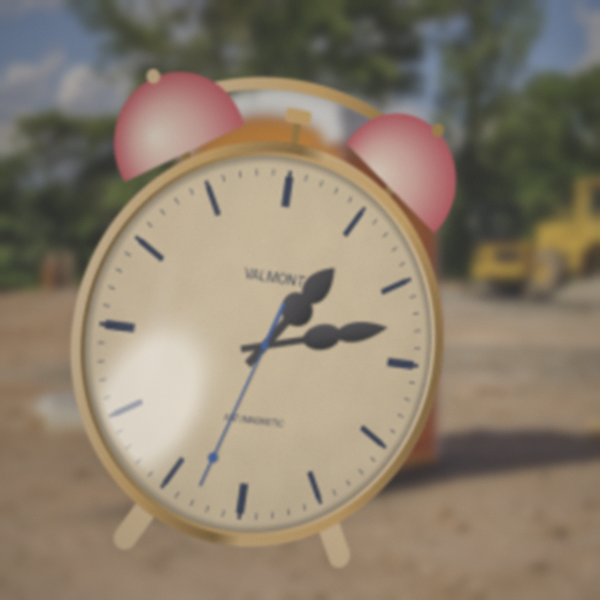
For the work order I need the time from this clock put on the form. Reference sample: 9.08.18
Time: 1.12.33
